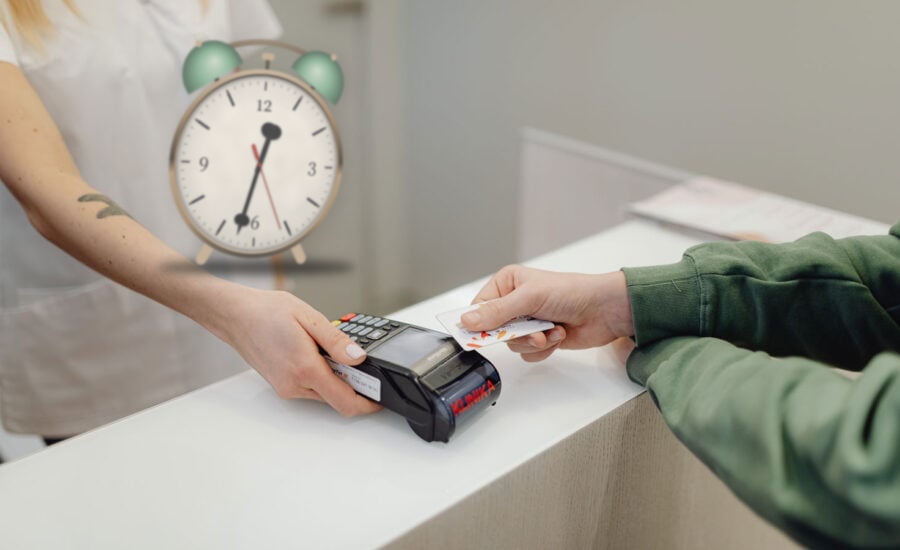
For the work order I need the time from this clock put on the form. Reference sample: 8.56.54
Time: 12.32.26
